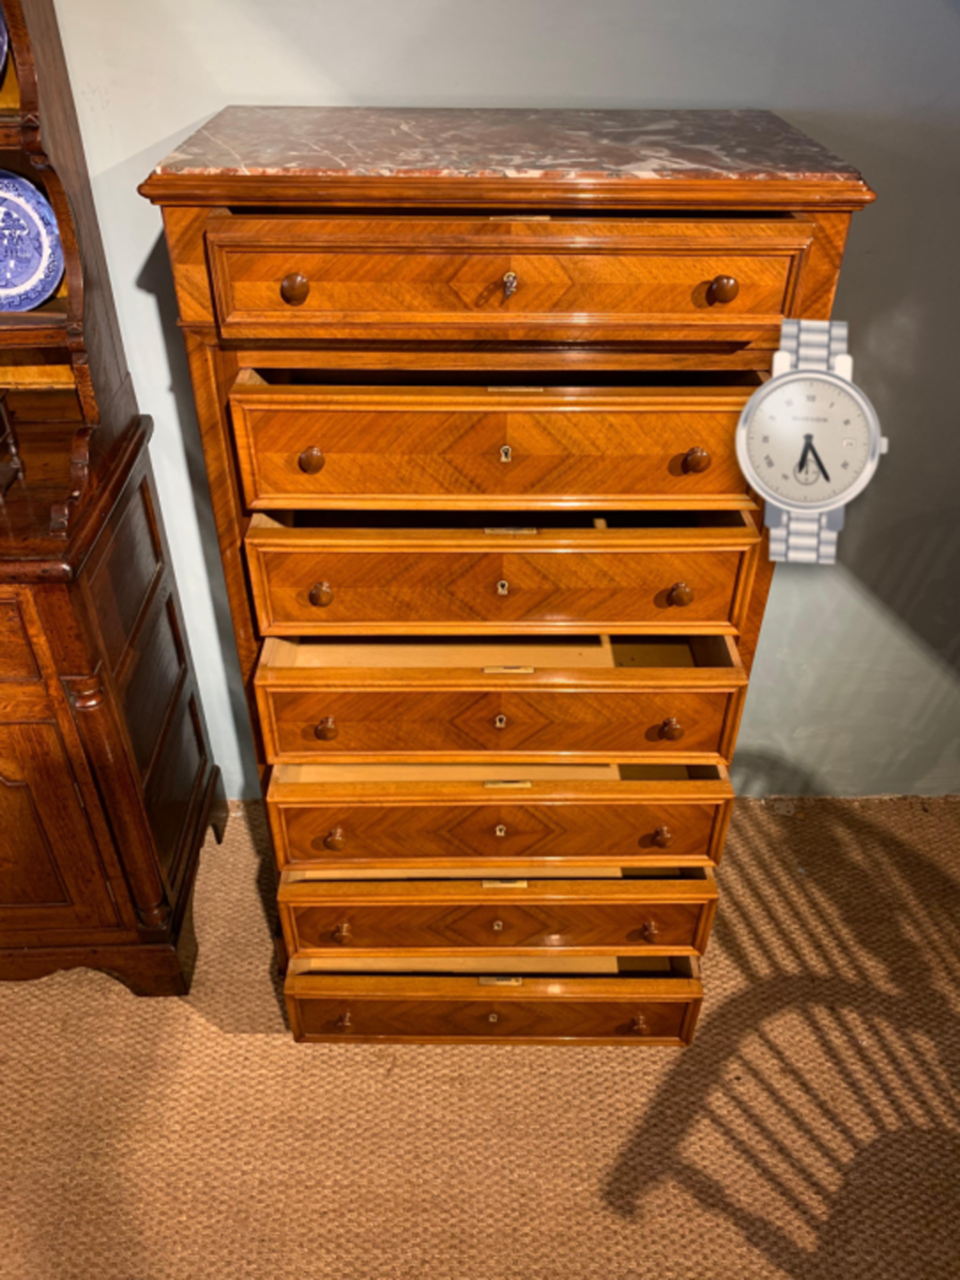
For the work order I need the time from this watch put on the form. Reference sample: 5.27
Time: 6.25
